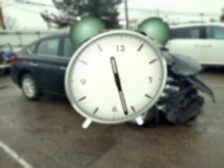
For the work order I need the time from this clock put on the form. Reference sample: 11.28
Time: 11.27
